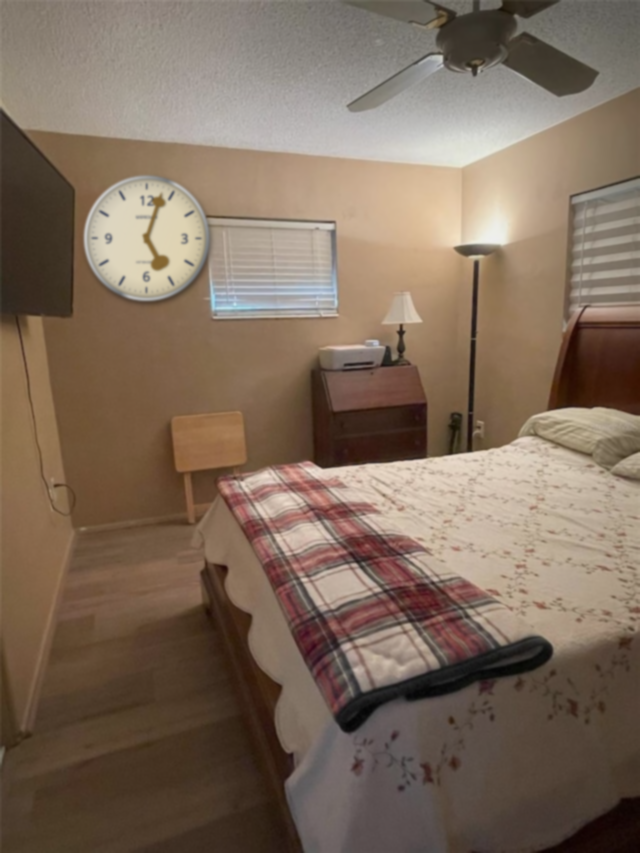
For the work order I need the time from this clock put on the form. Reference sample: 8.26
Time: 5.03
